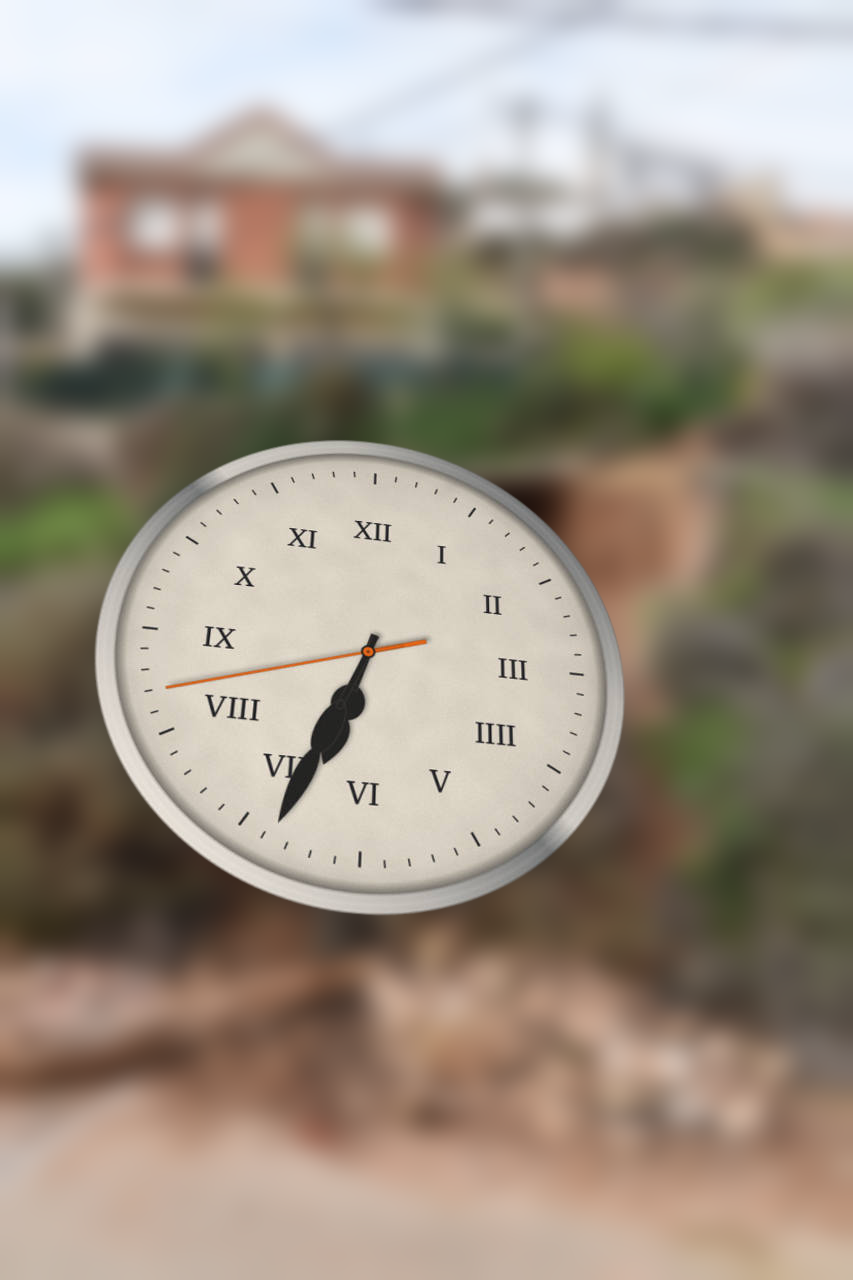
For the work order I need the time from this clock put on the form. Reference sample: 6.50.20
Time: 6.33.42
